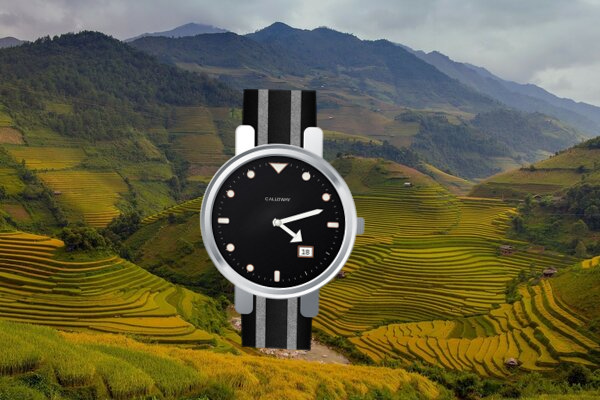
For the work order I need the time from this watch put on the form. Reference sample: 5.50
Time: 4.12
